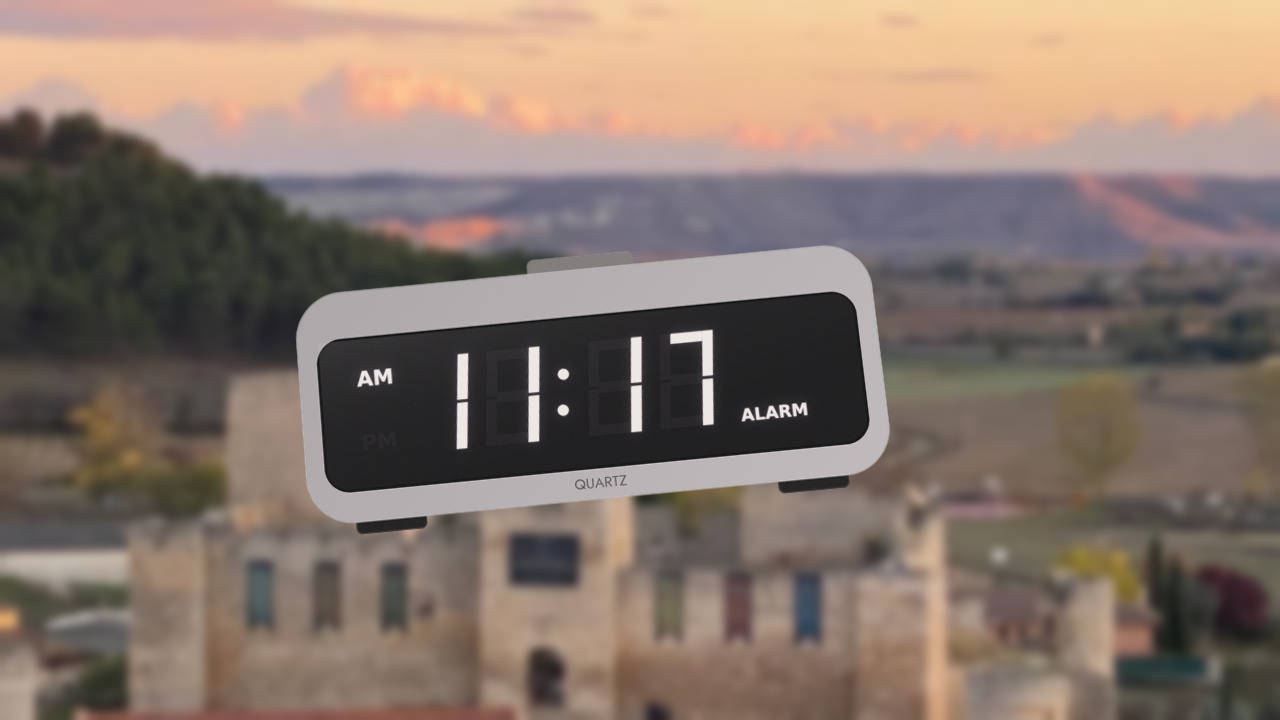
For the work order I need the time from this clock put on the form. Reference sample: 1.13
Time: 11.17
